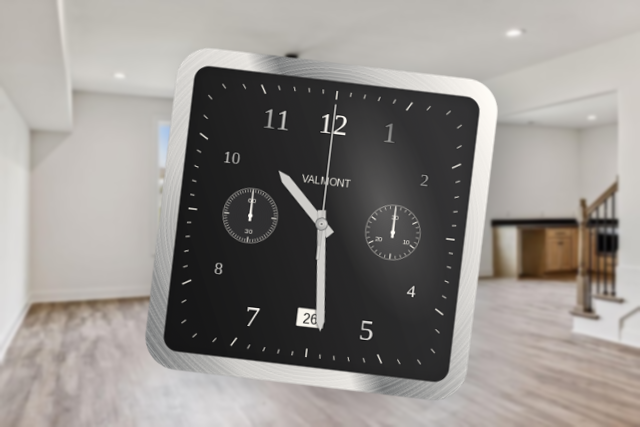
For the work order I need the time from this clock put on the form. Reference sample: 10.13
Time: 10.29
